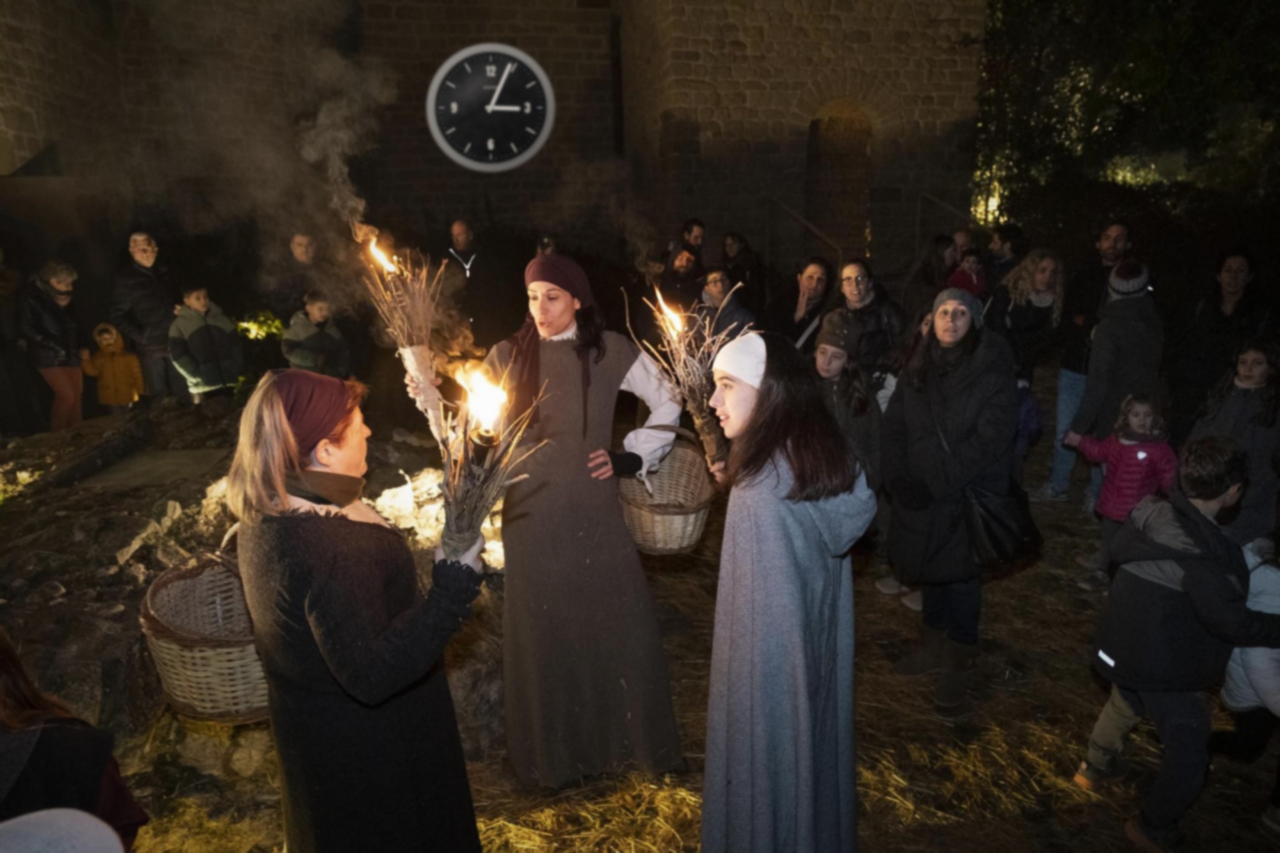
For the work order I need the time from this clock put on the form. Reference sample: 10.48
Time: 3.04
